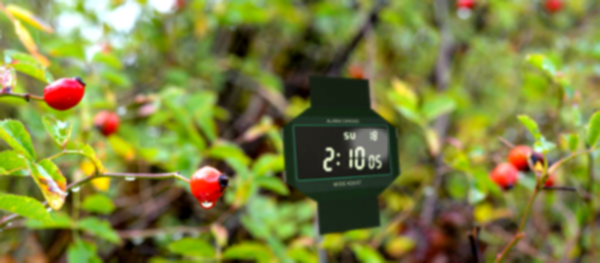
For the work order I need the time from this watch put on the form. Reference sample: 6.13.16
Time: 2.10.05
